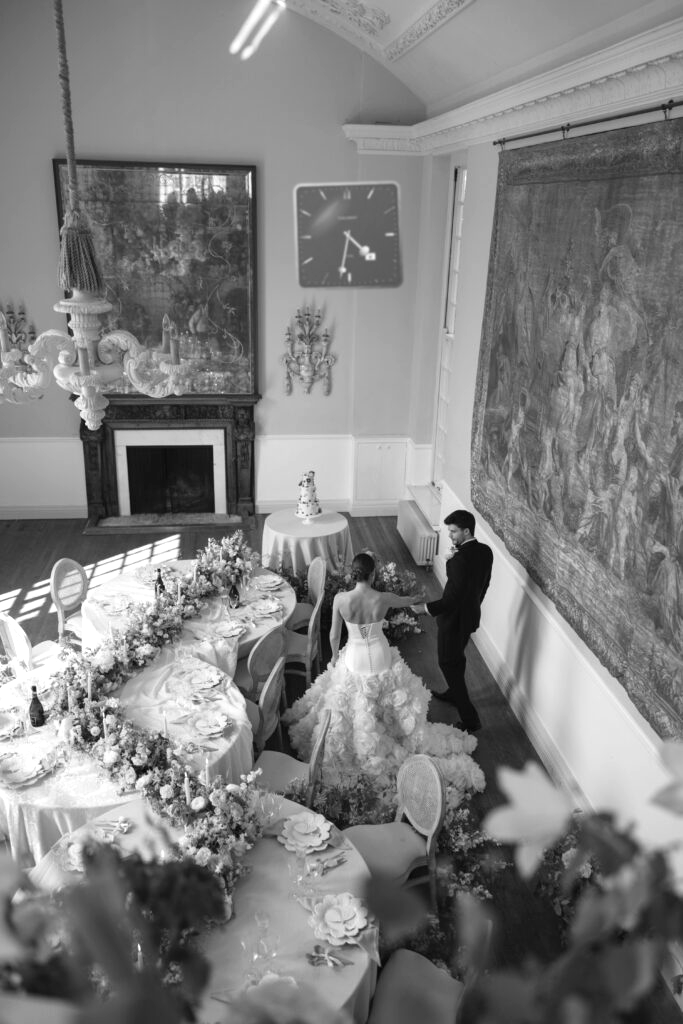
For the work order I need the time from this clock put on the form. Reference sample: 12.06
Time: 4.32
